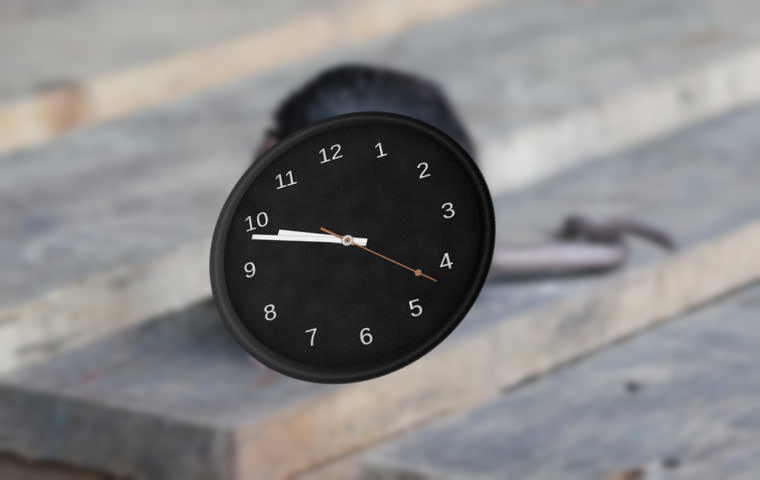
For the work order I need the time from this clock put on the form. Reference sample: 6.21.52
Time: 9.48.22
